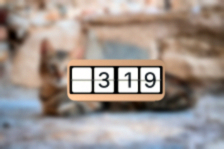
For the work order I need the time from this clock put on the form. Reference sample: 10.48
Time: 3.19
